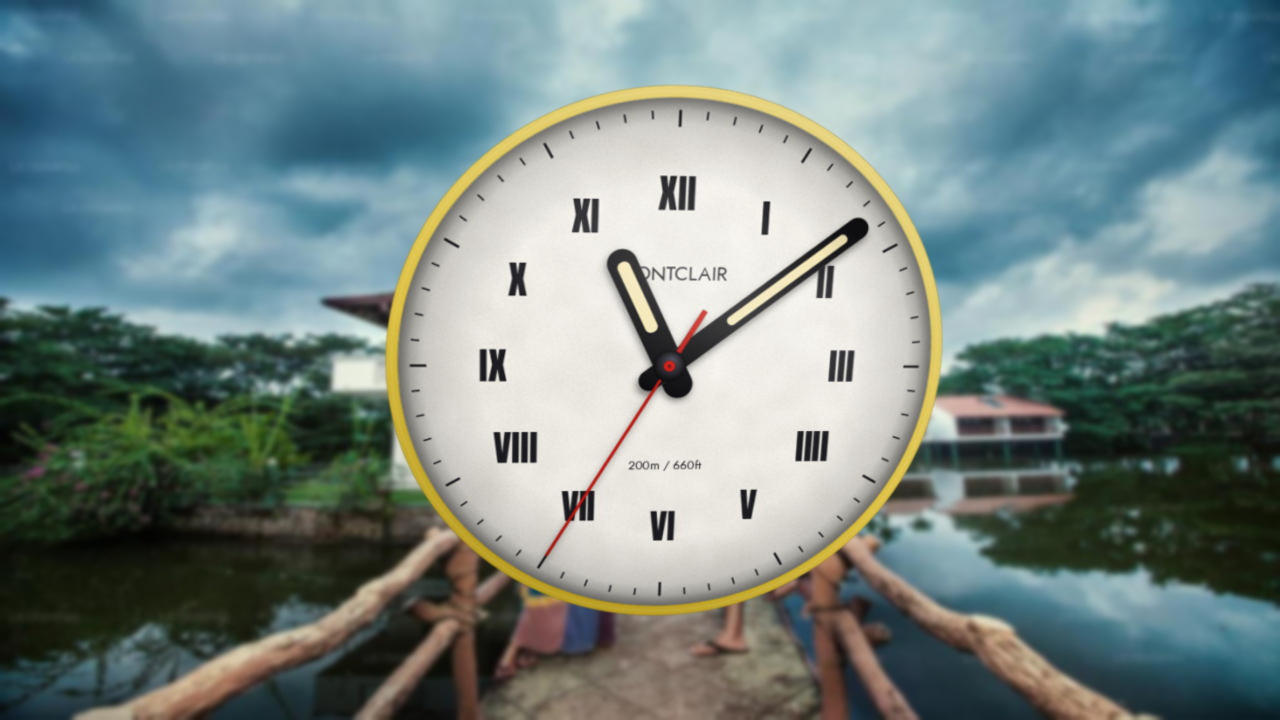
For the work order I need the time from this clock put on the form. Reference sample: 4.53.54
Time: 11.08.35
